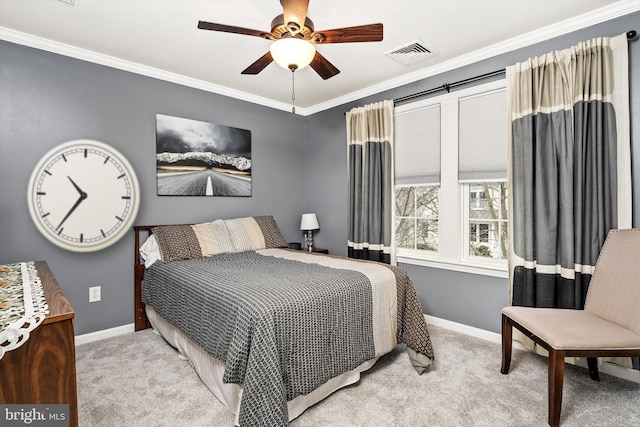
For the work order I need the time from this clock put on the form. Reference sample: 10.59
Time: 10.36
